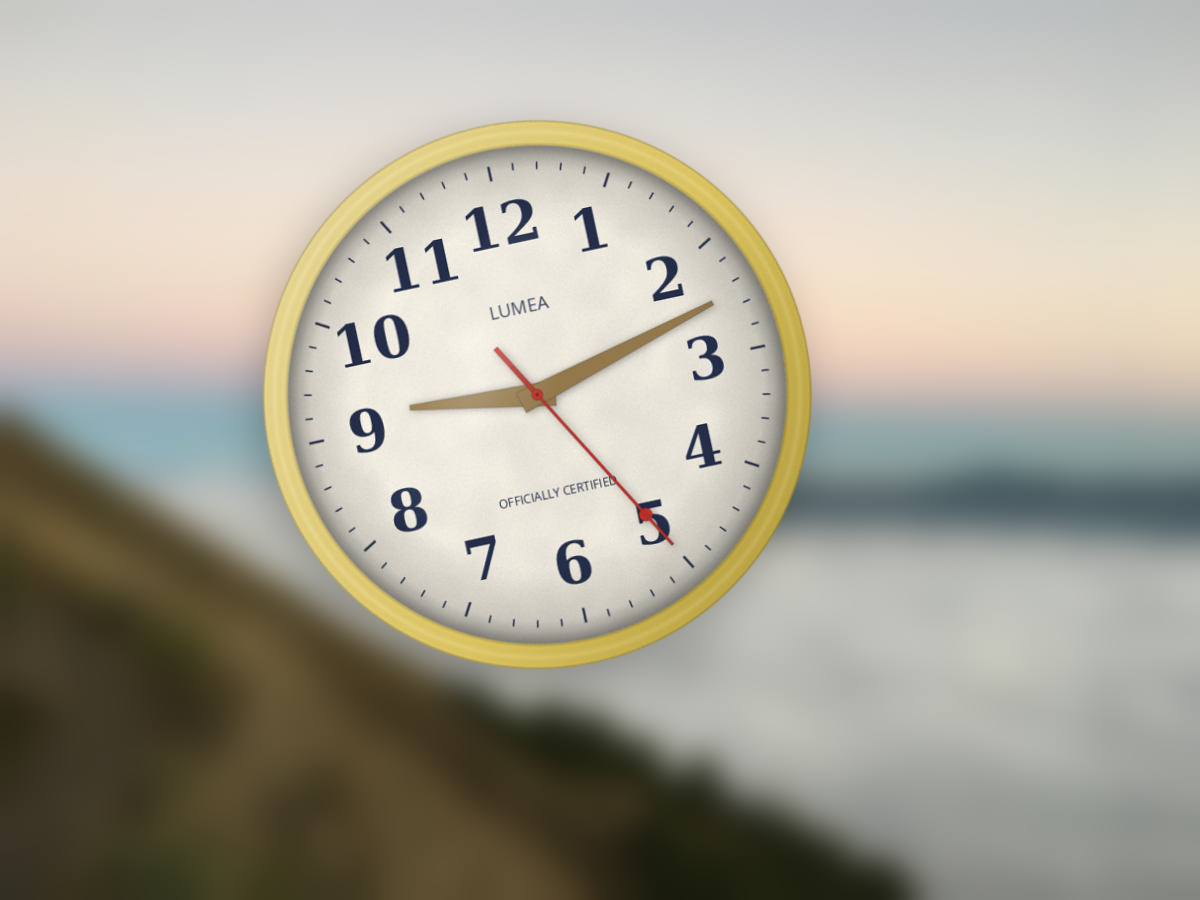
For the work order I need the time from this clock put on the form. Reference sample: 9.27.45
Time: 9.12.25
